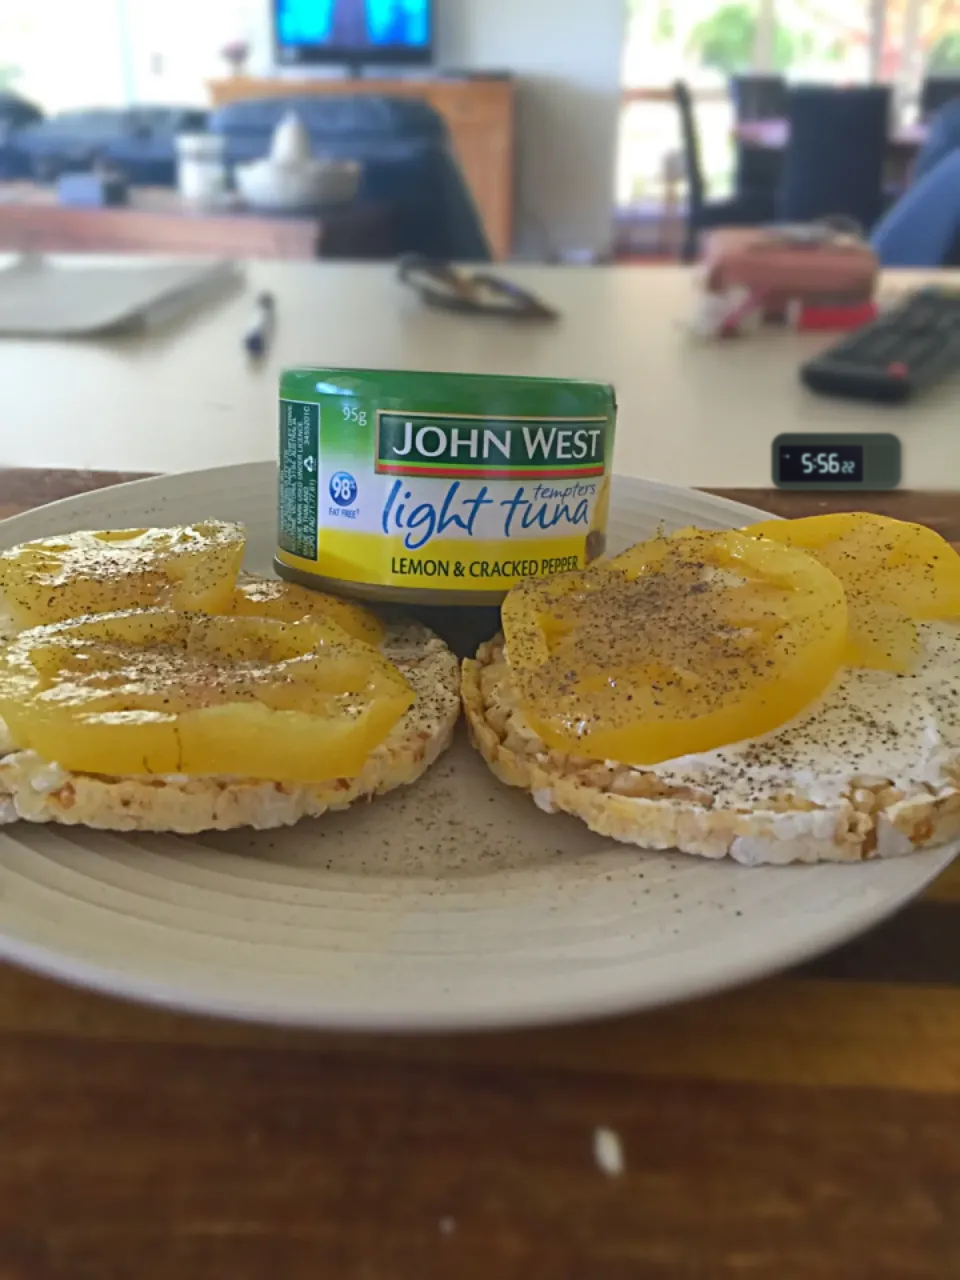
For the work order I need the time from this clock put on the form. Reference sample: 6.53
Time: 5.56
